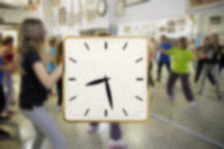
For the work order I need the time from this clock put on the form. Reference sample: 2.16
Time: 8.28
